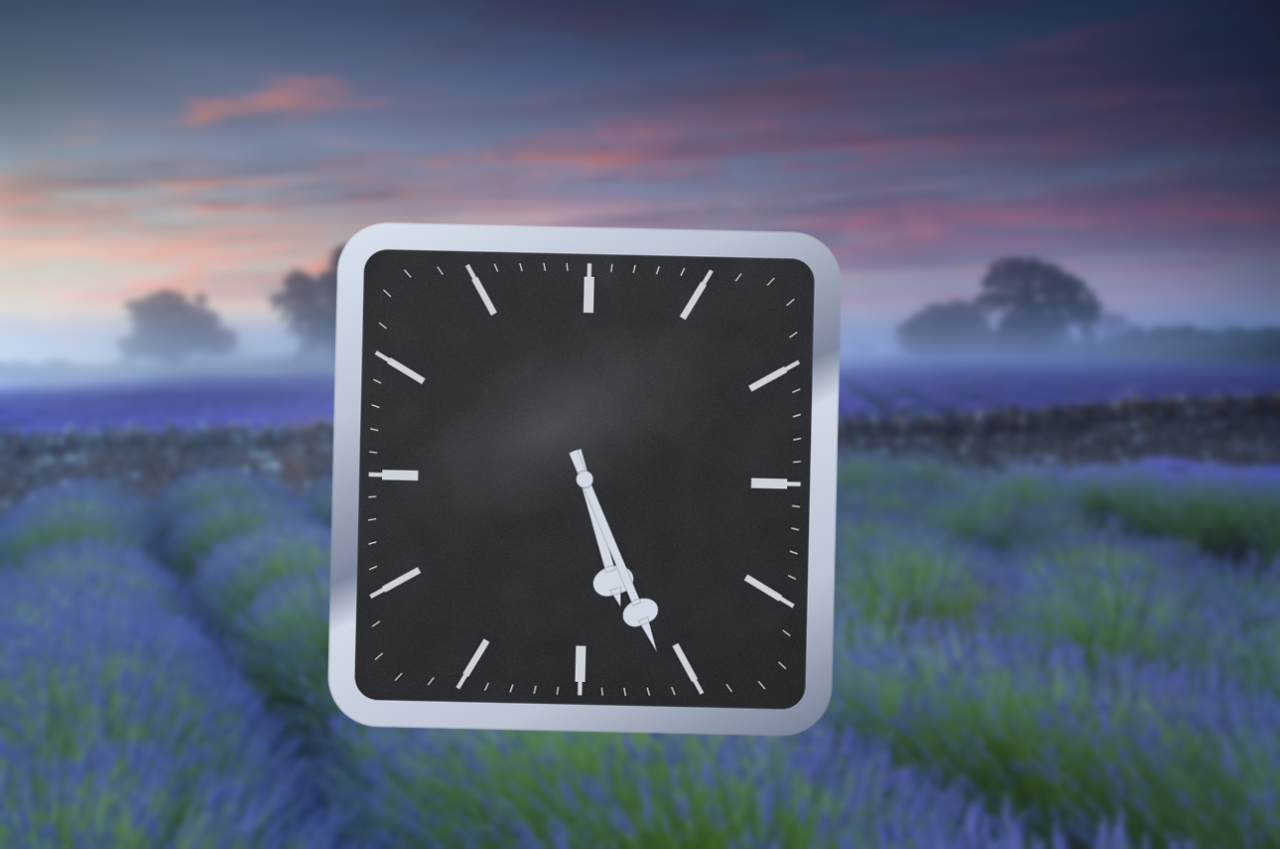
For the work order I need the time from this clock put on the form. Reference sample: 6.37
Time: 5.26
